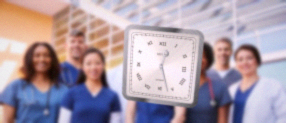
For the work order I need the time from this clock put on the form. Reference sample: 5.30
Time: 12.27
